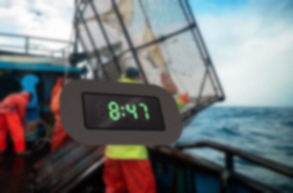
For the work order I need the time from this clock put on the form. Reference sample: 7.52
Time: 8.47
